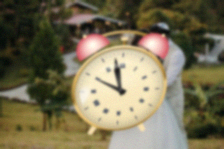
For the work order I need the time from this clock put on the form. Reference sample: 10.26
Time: 9.58
